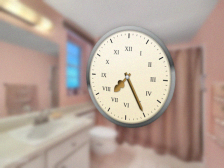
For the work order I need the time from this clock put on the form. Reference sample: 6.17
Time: 7.25
